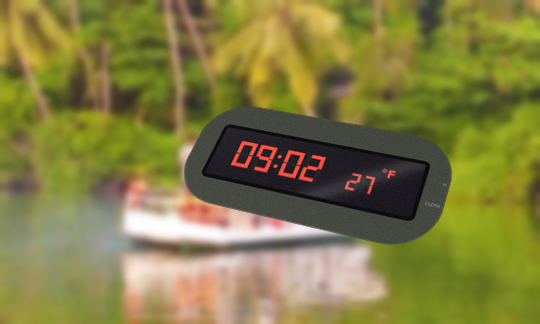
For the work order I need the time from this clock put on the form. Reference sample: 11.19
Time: 9.02
